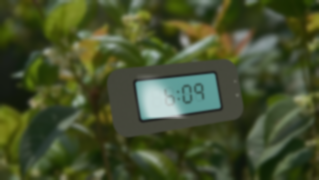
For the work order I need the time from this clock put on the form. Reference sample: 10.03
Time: 6.09
